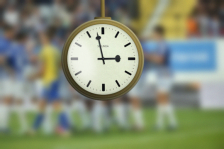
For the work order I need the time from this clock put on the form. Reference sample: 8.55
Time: 2.58
